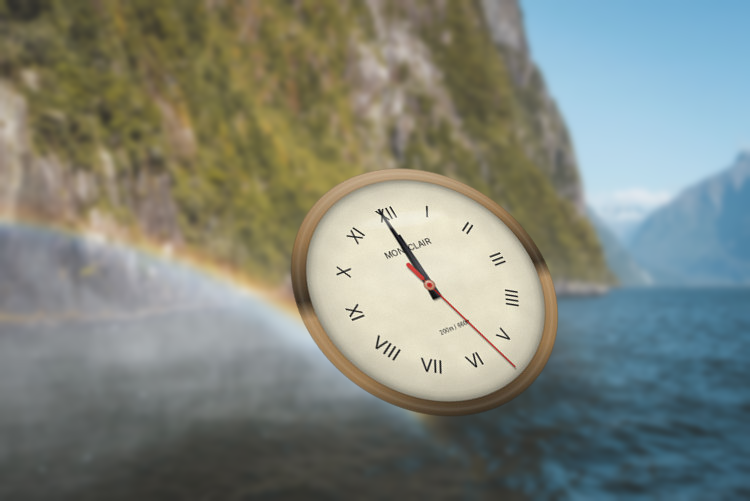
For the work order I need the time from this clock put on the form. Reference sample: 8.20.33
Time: 11.59.27
